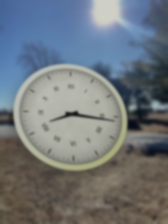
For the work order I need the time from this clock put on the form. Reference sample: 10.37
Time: 8.16
